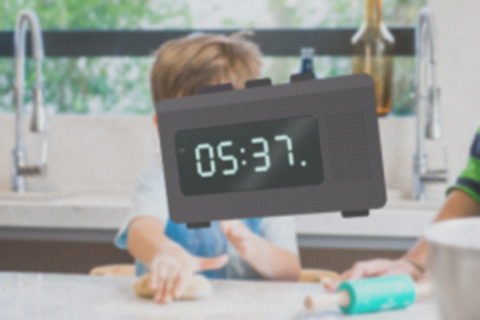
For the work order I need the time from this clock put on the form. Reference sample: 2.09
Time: 5.37
